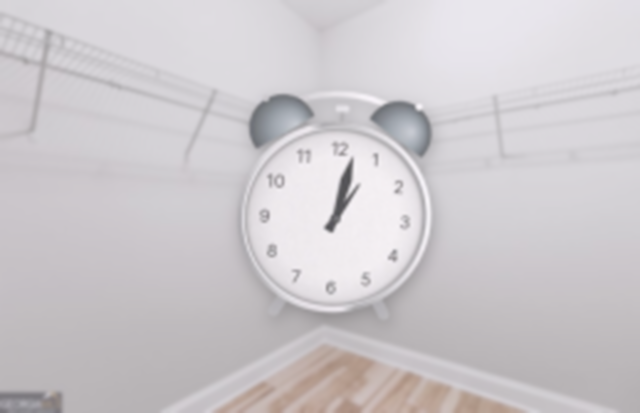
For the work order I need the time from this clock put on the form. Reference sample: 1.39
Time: 1.02
